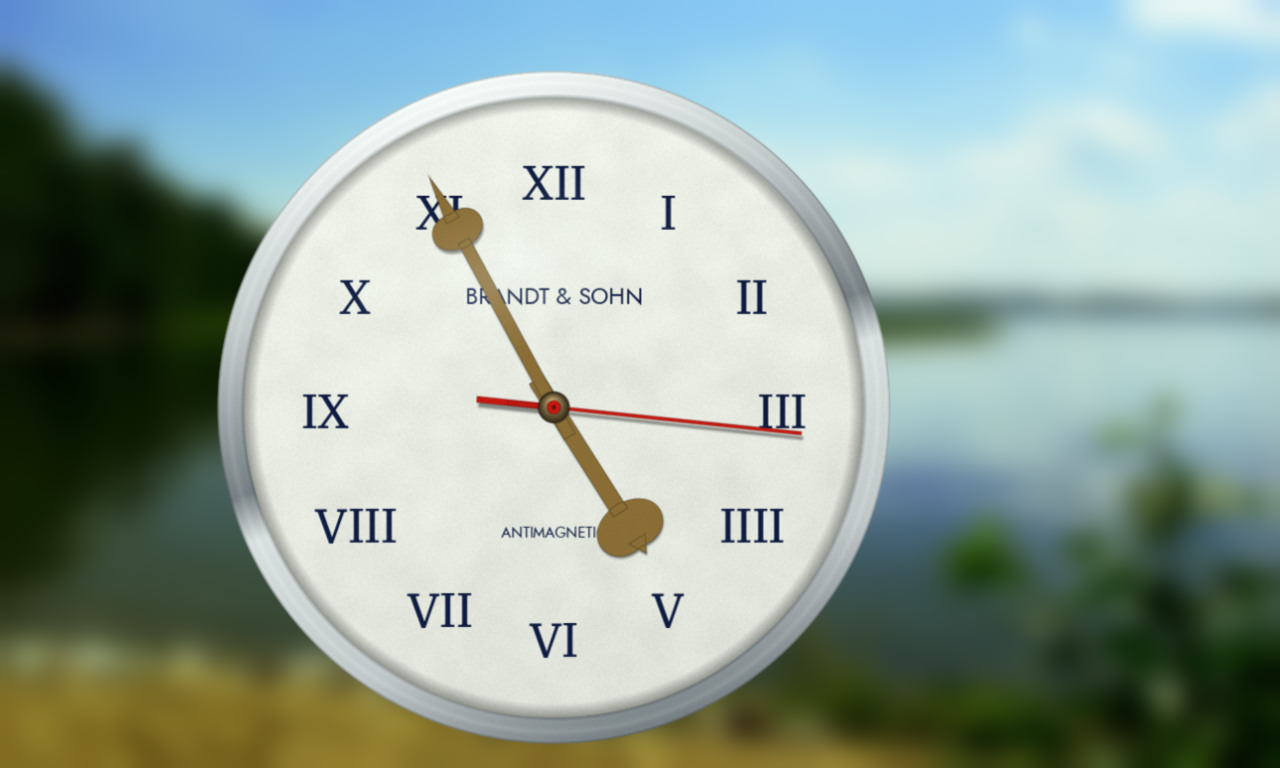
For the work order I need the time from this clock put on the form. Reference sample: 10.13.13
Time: 4.55.16
